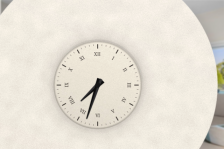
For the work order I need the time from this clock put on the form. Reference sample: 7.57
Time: 7.33
